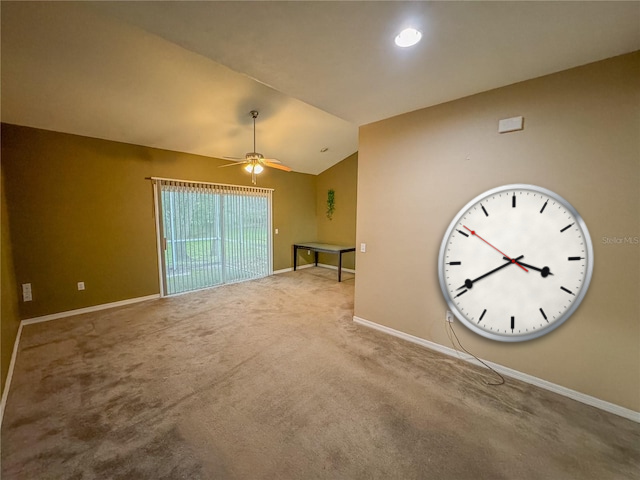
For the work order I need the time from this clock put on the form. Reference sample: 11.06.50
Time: 3.40.51
